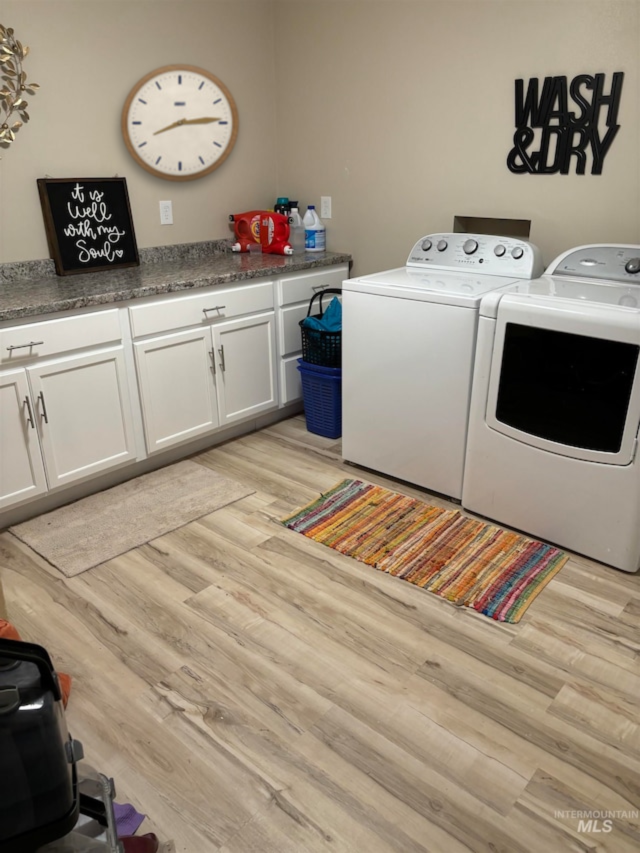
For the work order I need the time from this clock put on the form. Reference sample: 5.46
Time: 8.14
